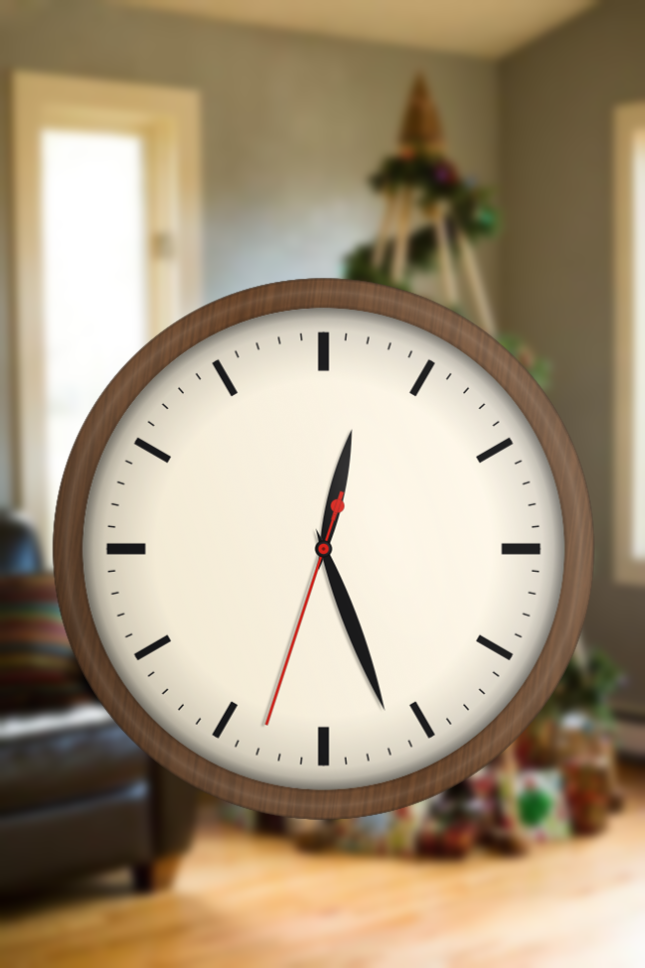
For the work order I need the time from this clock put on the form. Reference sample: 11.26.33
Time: 12.26.33
